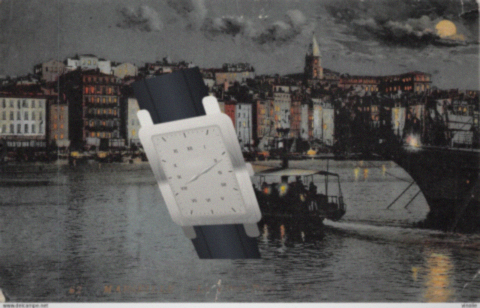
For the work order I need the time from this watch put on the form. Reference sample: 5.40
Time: 8.11
